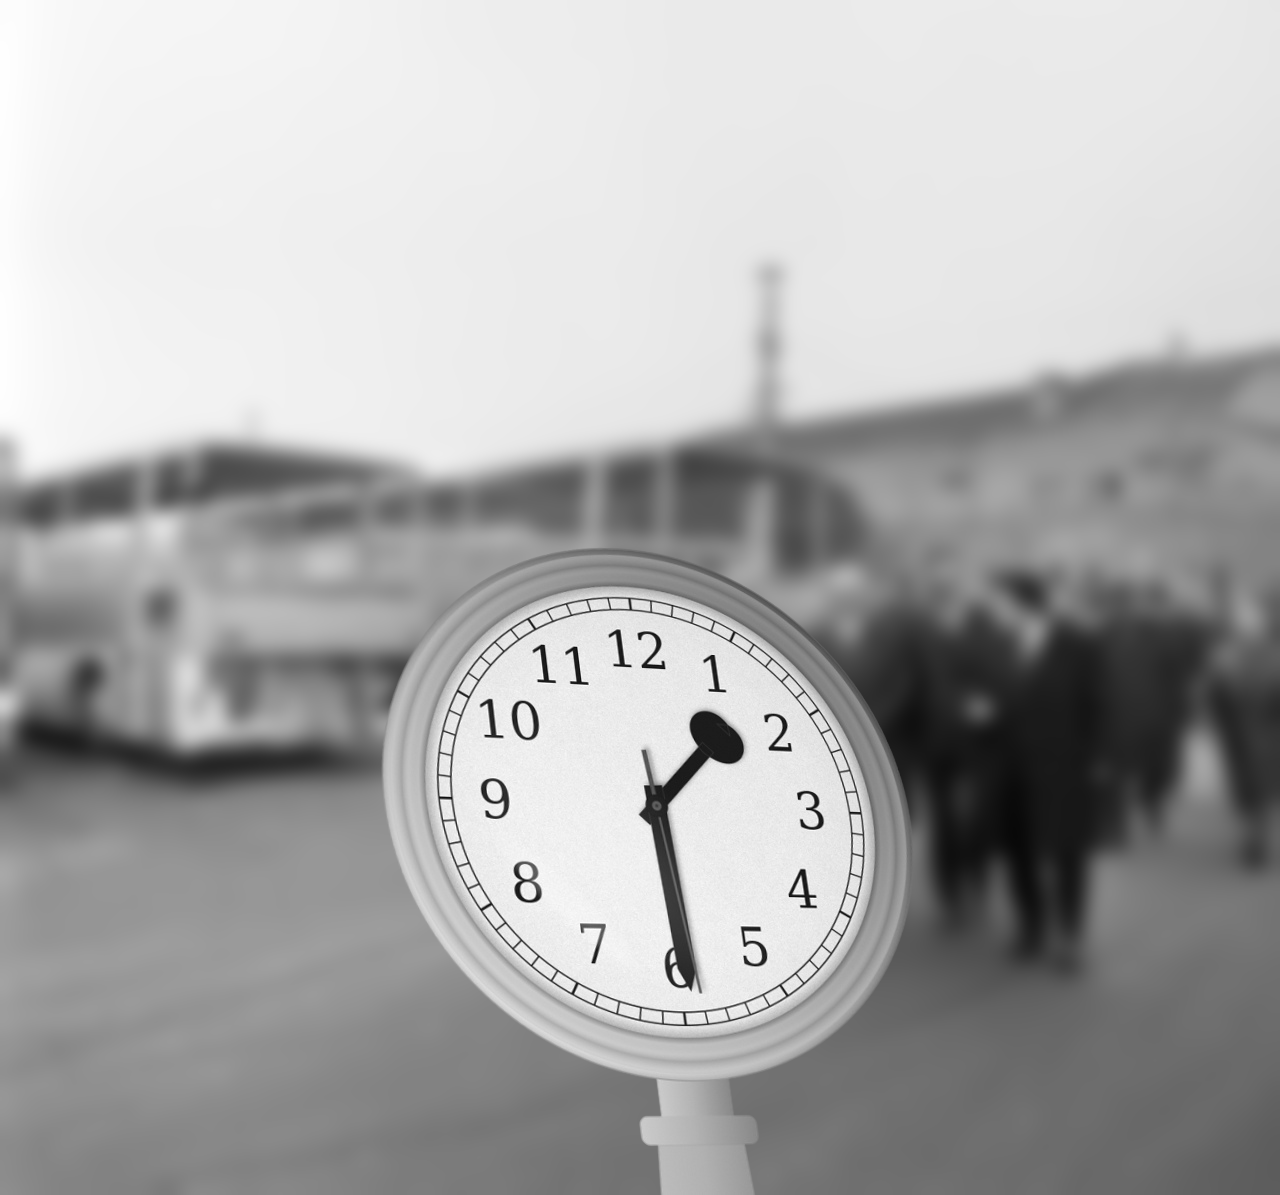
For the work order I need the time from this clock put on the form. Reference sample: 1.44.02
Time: 1.29.29
